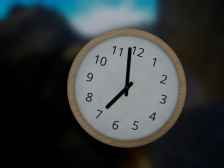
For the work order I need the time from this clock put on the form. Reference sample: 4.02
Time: 6.58
